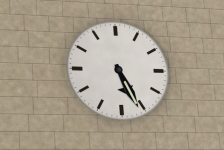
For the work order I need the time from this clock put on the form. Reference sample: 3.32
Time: 5.26
